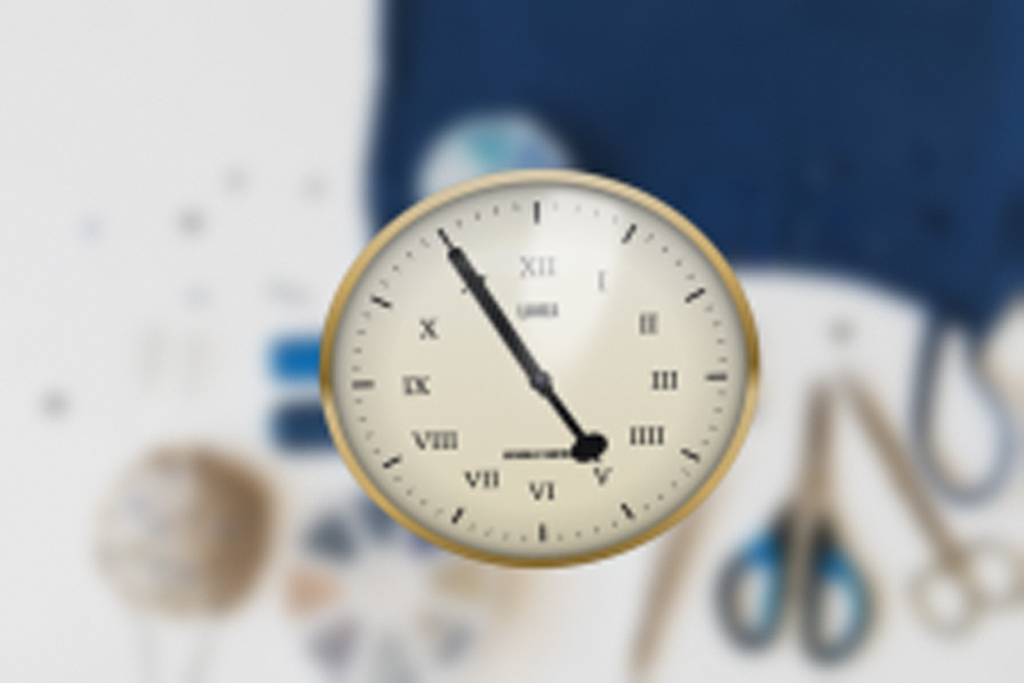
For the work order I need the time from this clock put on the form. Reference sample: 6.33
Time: 4.55
